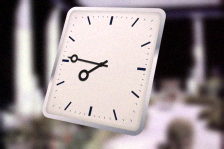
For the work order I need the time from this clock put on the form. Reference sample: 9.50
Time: 7.46
